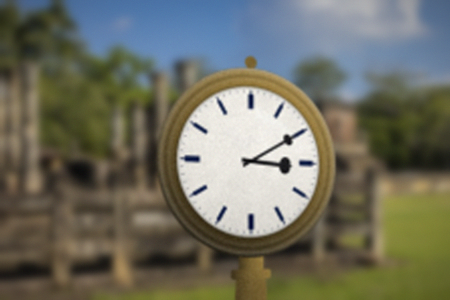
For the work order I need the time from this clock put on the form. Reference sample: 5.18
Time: 3.10
